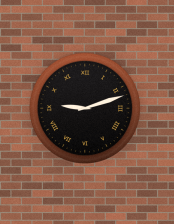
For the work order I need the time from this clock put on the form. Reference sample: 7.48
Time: 9.12
